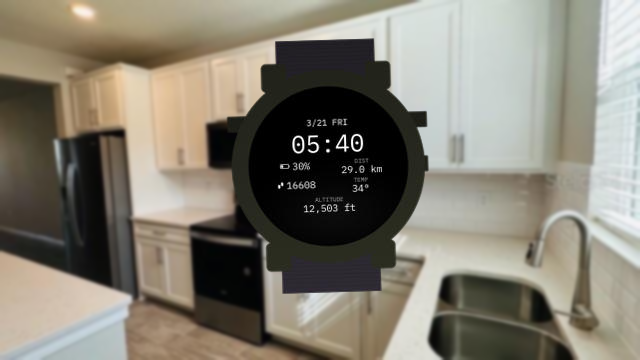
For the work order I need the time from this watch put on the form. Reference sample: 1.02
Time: 5.40
